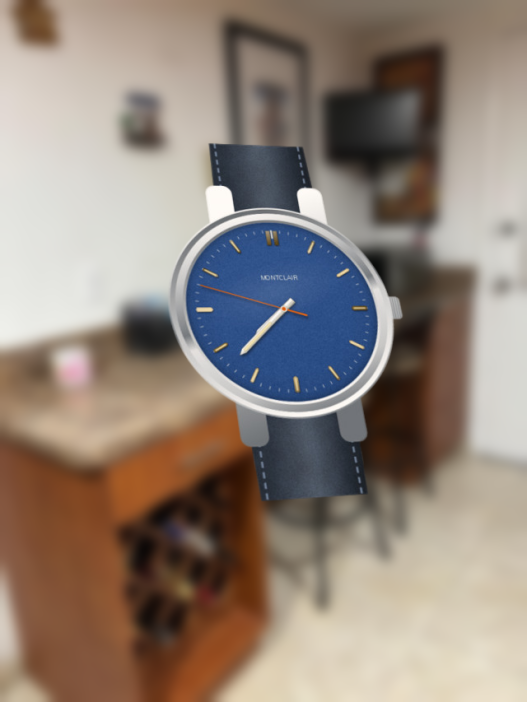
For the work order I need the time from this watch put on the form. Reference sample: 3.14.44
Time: 7.37.48
